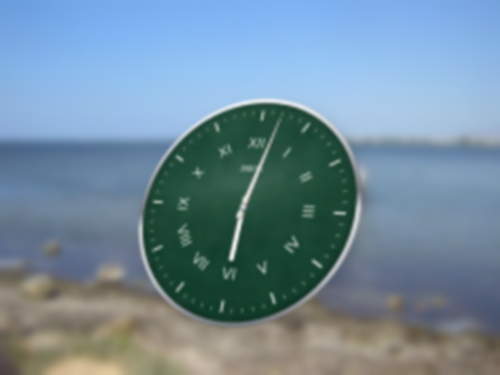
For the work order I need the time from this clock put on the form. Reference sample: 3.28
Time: 6.02
